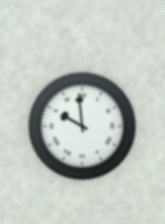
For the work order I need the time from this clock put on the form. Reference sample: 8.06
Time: 9.59
